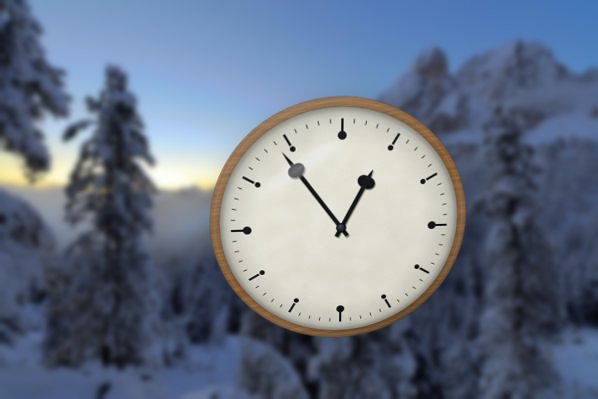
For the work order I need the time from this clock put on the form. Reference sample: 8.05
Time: 12.54
